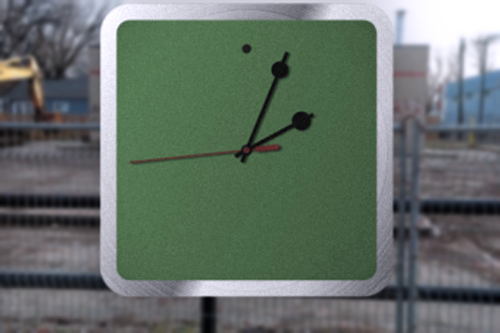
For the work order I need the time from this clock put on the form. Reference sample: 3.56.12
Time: 2.03.44
